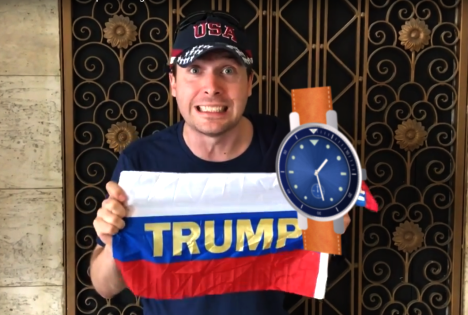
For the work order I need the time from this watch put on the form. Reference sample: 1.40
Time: 1.28
